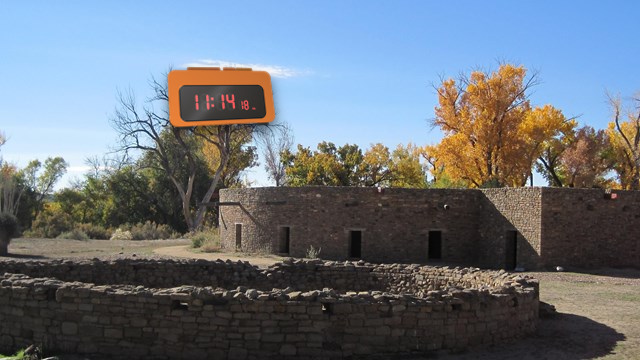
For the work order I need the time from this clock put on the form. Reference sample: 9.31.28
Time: 11.14.18
